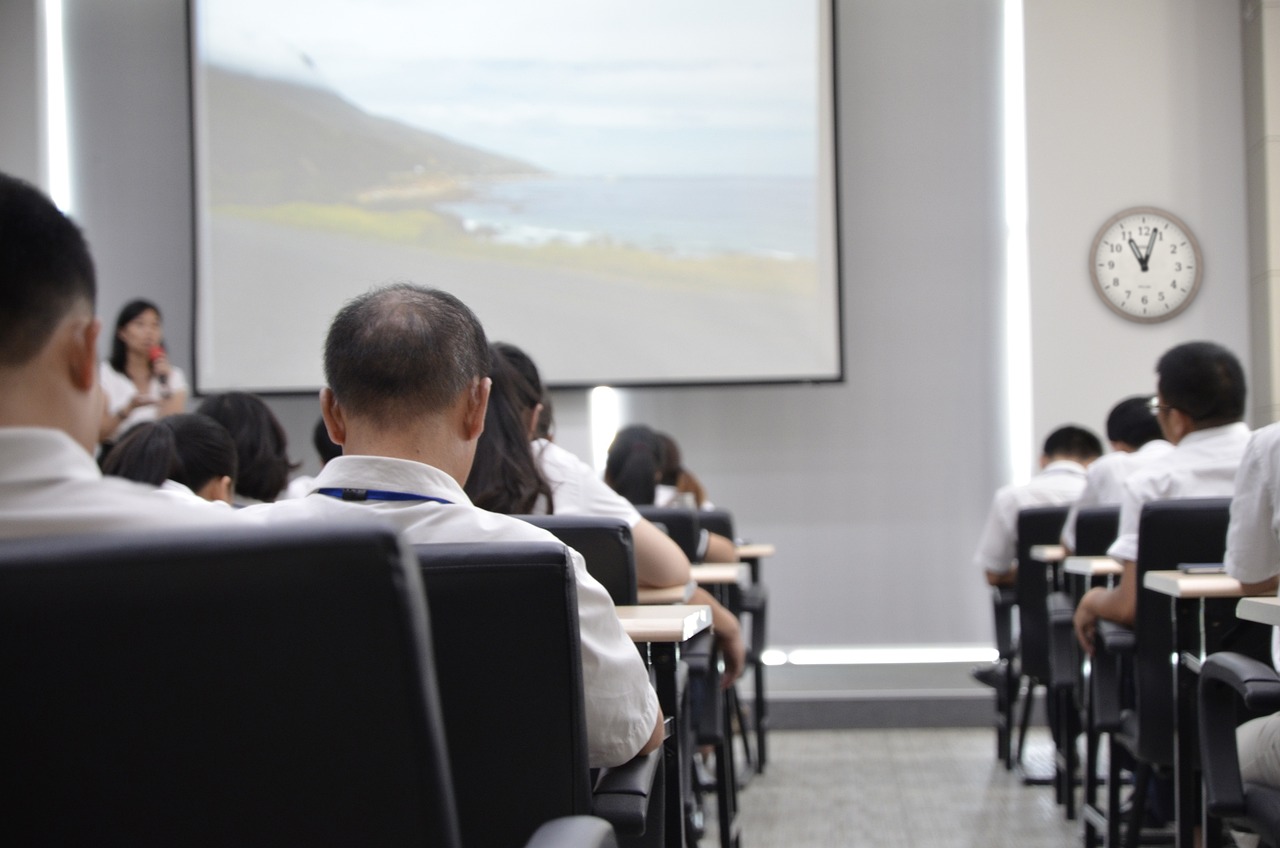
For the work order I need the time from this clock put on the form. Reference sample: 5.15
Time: 11.03
